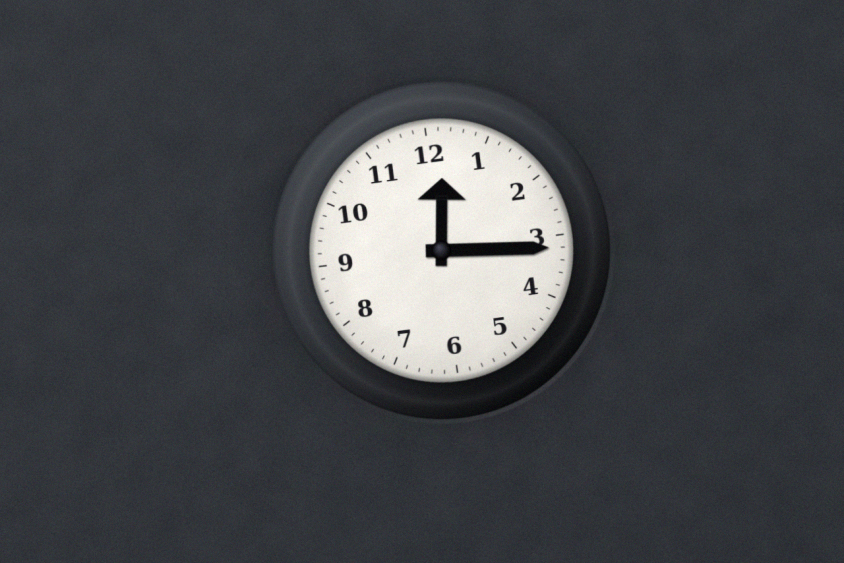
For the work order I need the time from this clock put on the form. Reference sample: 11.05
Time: 12.16
